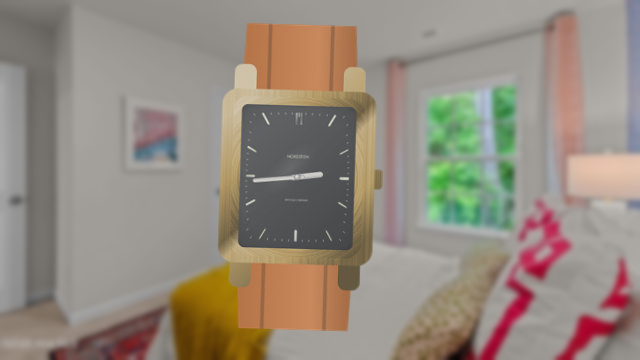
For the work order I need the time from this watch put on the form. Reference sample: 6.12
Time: 2.44
